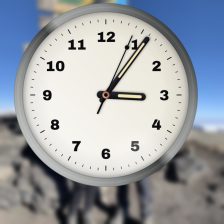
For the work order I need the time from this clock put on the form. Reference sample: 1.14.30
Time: 3.06.04
